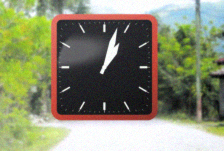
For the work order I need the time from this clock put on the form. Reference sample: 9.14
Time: 1.03
